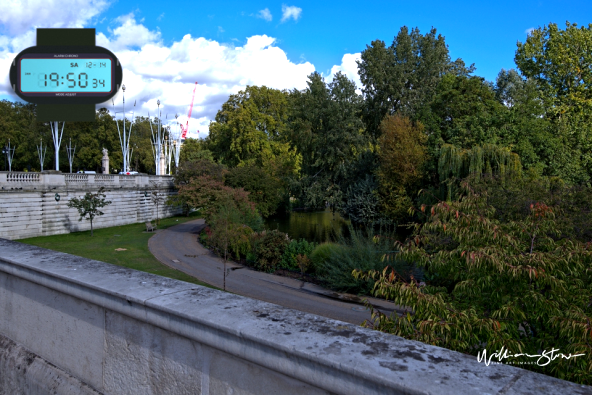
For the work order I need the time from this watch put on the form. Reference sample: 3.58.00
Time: 19.50.34
